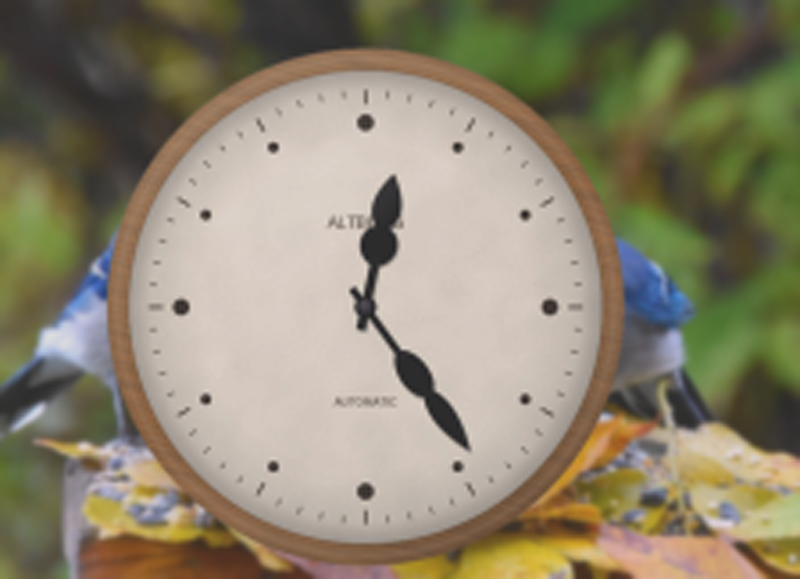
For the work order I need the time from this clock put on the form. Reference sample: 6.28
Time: 12.24
